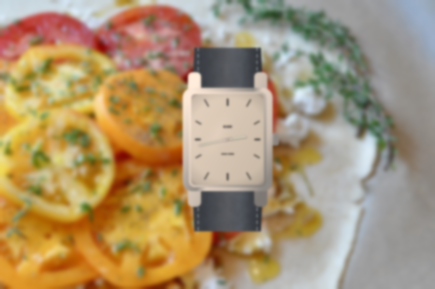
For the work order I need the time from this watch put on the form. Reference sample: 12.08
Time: 2.43
